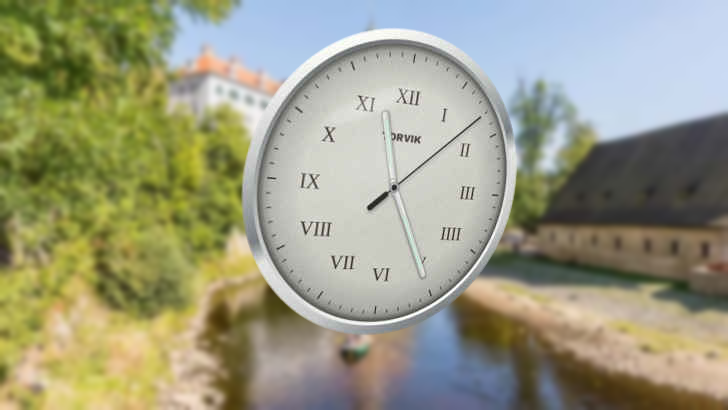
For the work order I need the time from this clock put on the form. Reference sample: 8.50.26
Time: 11.25.08
